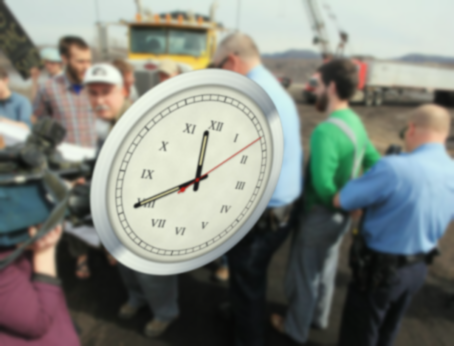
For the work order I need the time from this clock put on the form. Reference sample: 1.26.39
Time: 11.40.08
